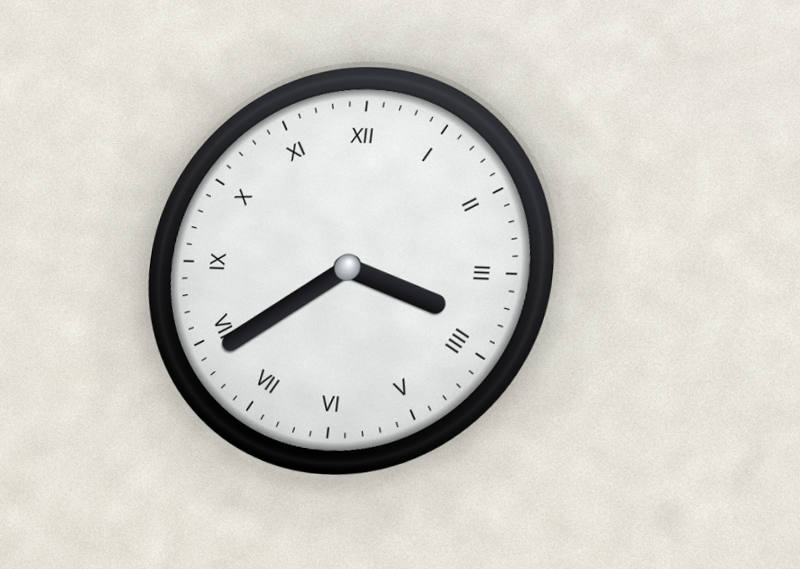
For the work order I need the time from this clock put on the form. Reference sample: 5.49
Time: 3.39
